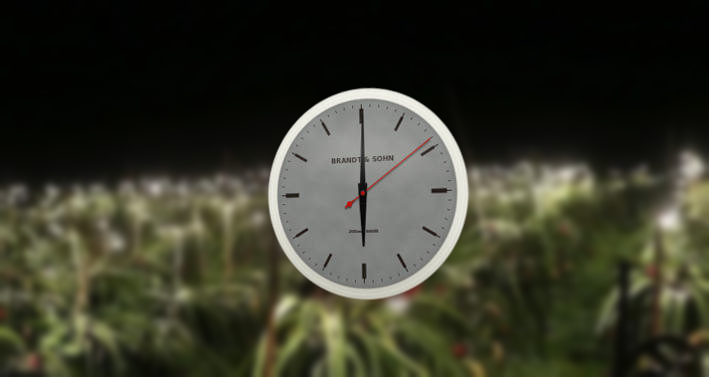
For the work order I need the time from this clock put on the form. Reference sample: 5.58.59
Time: 6.00.09
